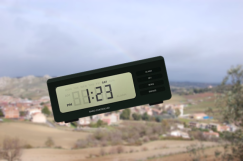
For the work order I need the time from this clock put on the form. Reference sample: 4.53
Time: 1.23
